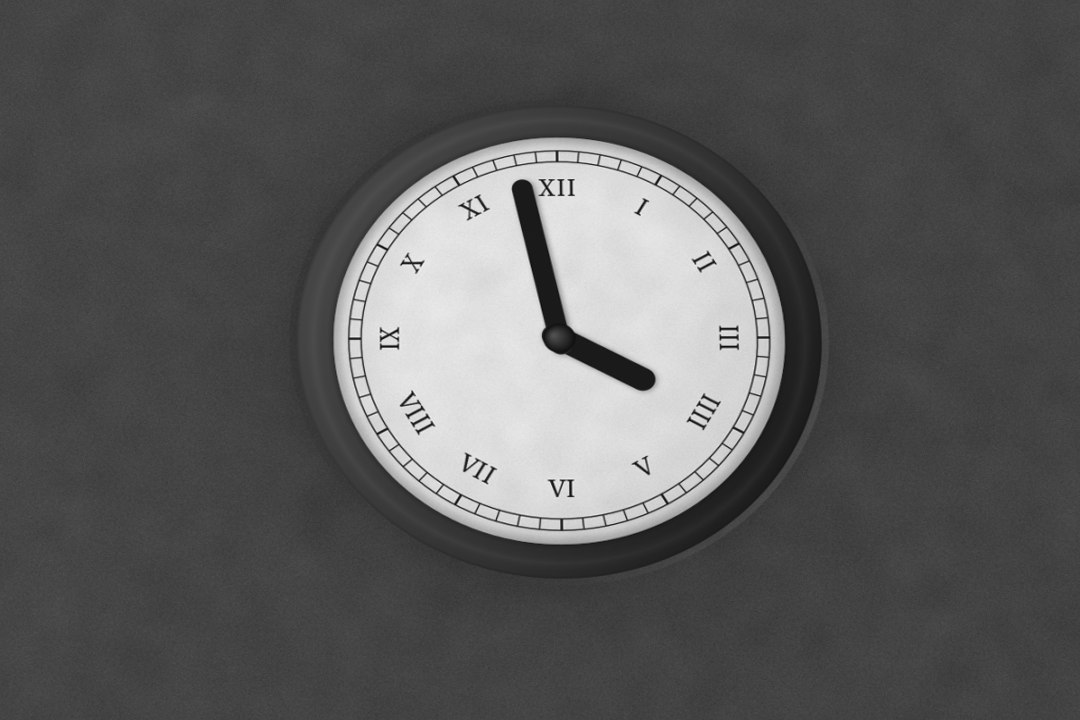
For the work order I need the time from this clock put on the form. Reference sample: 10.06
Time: 3.58
